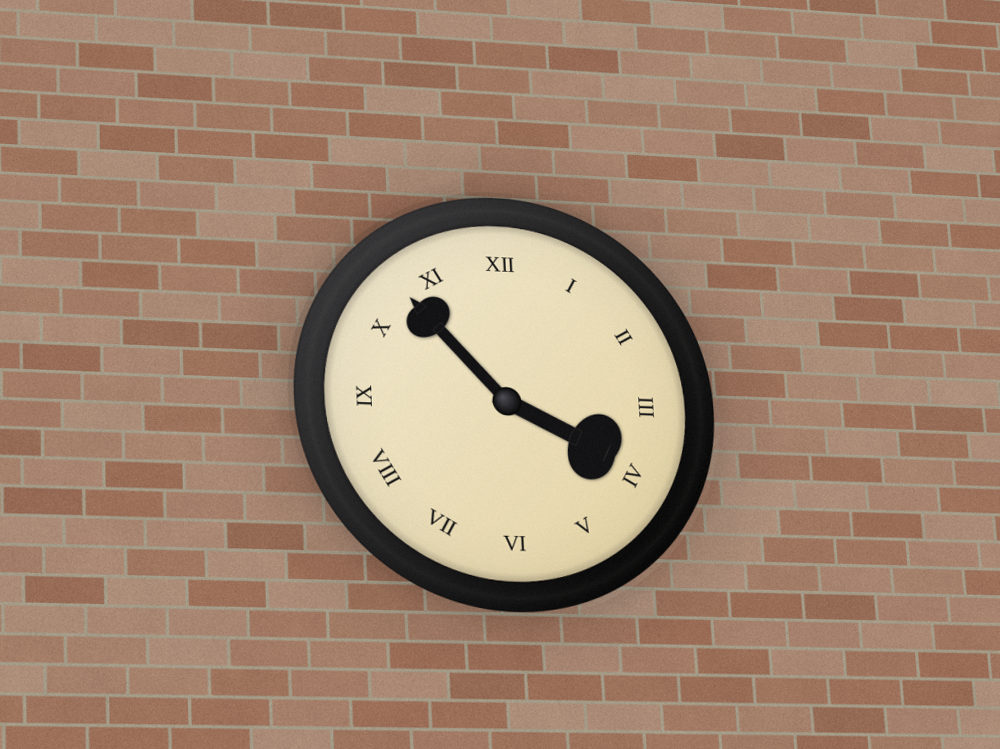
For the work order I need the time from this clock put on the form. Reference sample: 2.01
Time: 3.53
